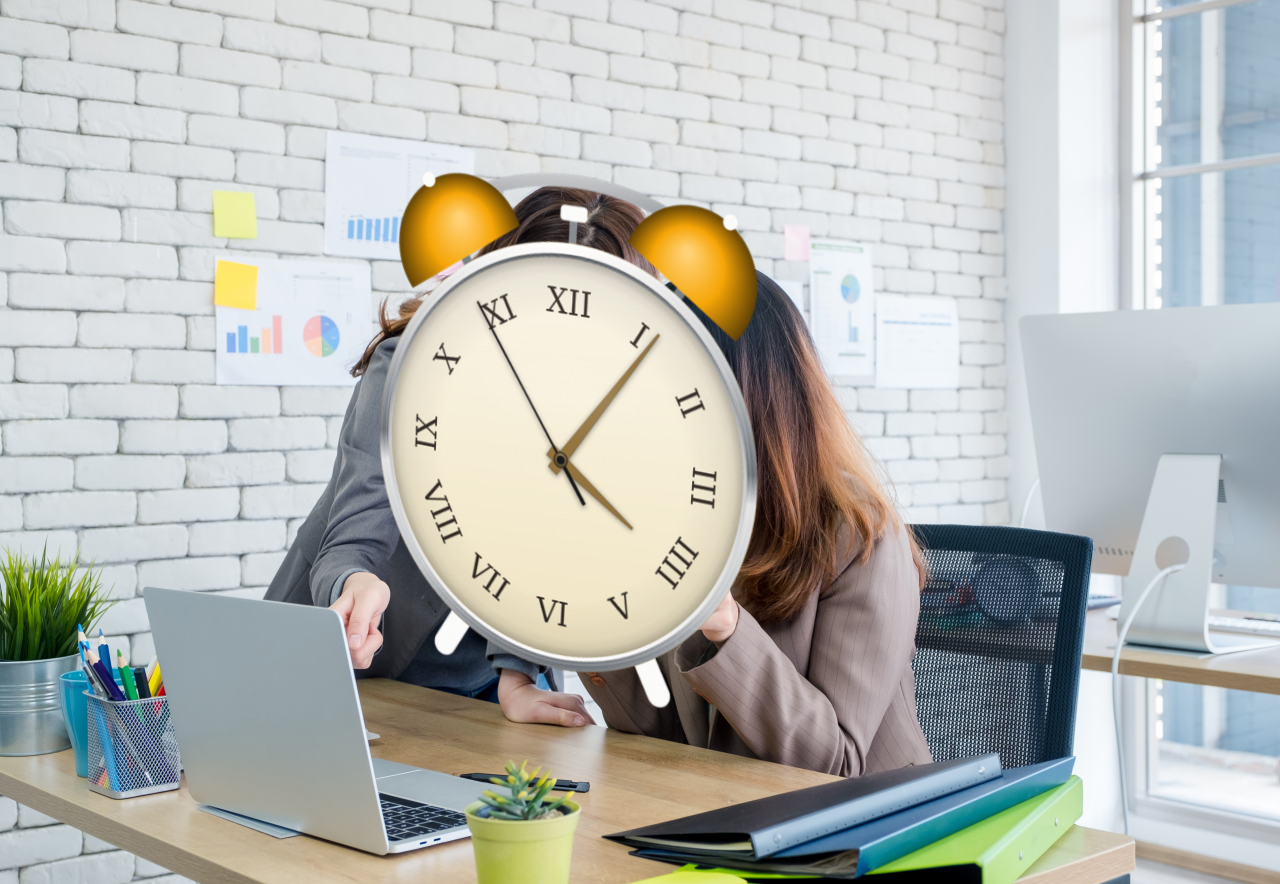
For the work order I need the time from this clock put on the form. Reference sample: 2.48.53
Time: 4.05.54
